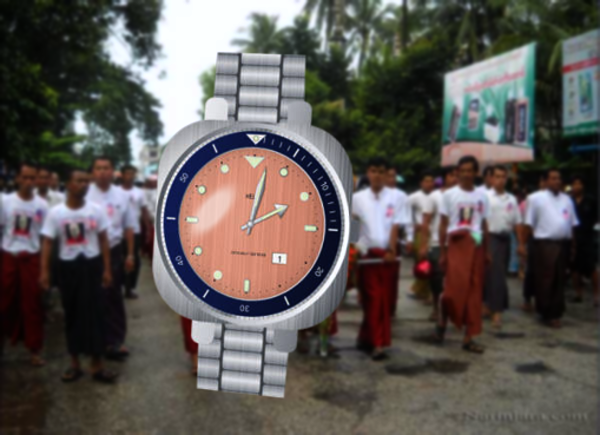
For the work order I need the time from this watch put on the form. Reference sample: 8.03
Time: 2.02
